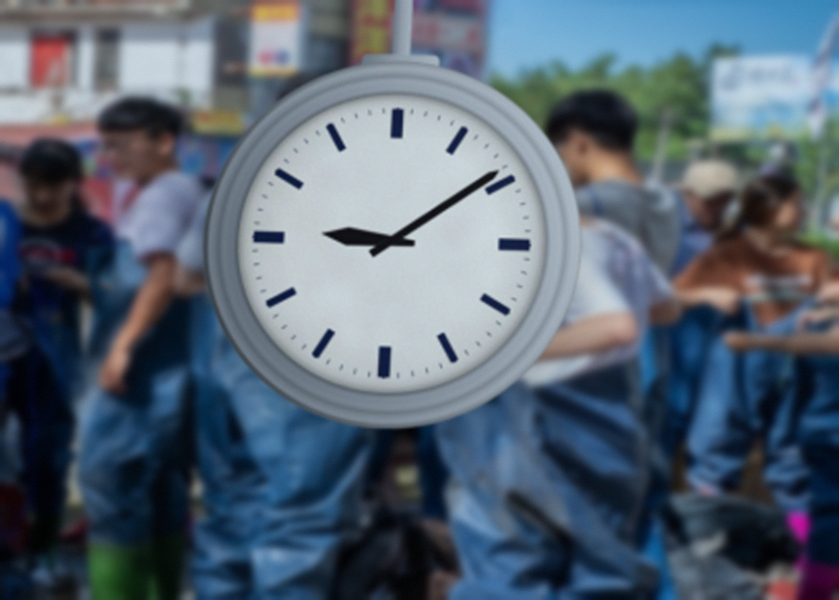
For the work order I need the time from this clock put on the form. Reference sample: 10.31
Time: 9.09
